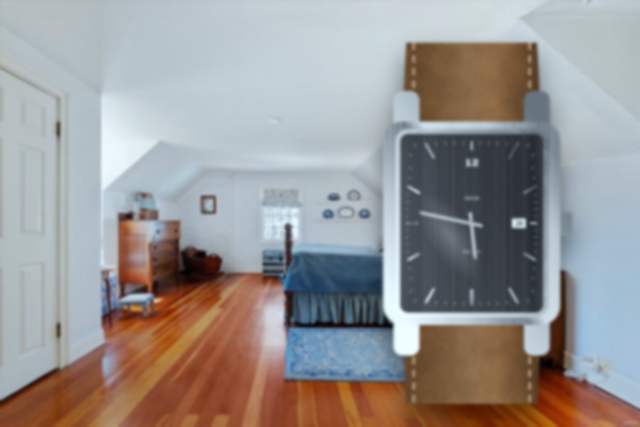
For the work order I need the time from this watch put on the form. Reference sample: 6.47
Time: 5.47
